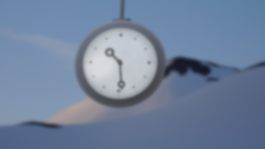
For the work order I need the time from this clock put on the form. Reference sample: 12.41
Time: 10.29
